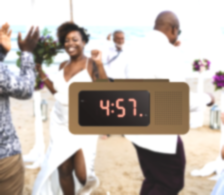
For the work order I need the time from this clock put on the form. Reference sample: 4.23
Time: 4.57
